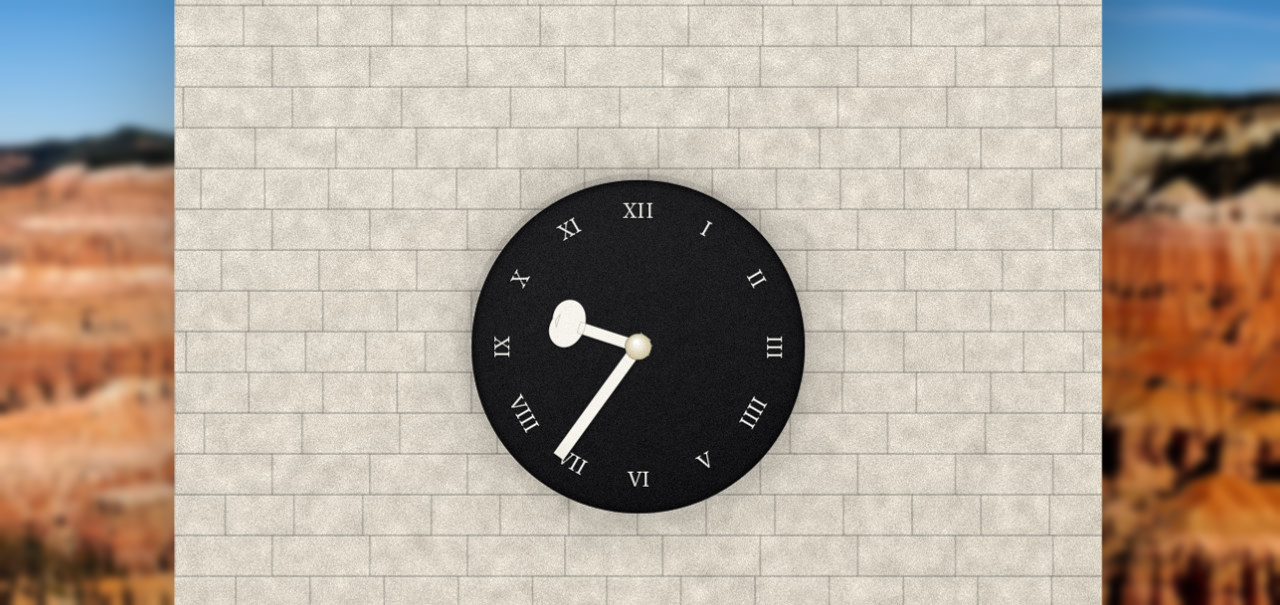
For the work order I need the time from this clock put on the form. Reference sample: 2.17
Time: 9.36
